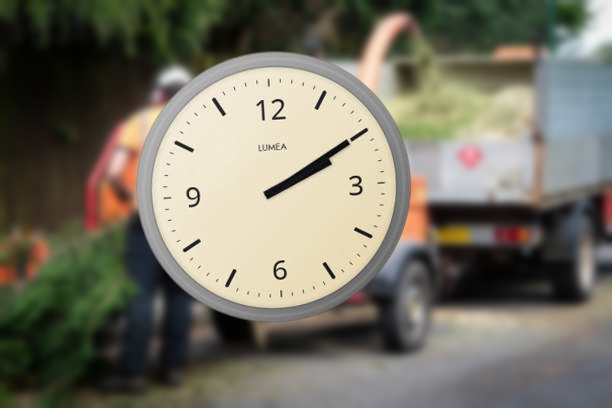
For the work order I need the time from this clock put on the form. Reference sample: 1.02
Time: 2.10
